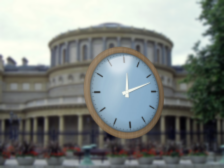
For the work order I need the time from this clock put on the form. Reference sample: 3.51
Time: 12.12
